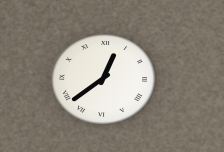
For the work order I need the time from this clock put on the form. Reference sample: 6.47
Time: 12.38
